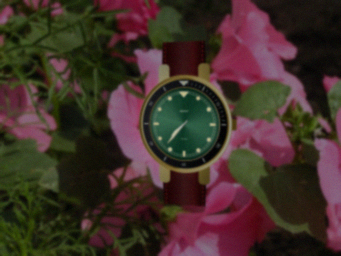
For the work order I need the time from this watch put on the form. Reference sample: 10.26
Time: 7.37
